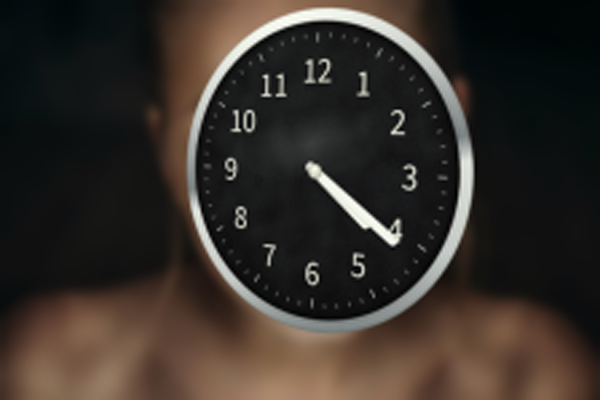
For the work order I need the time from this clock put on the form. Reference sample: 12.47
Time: 4.21
